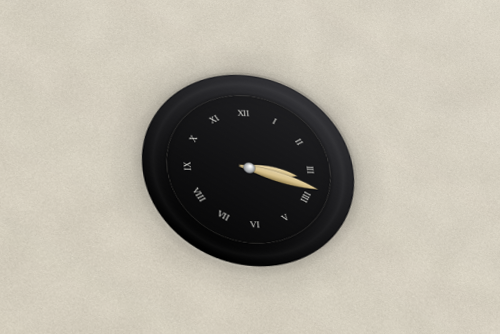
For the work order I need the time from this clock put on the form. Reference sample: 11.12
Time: 3.18
